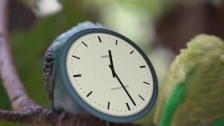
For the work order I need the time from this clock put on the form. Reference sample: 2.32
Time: 12.28
